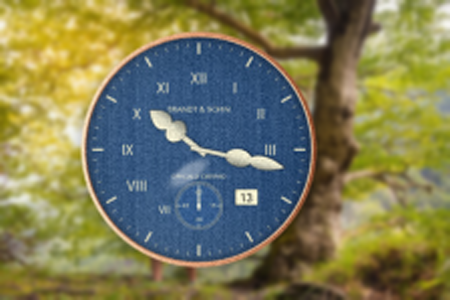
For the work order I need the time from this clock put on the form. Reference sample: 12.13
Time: 10.17
